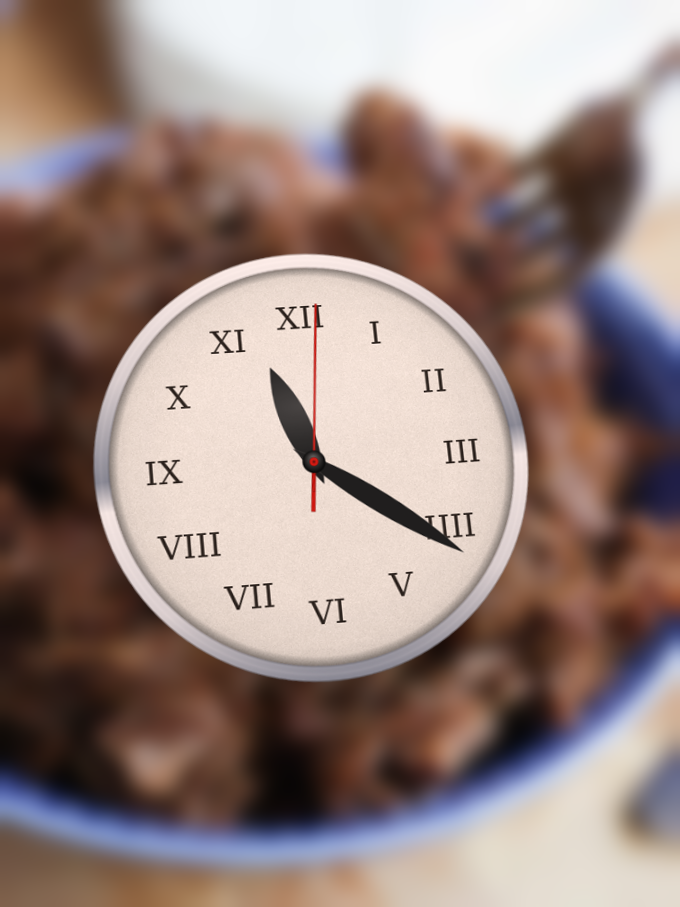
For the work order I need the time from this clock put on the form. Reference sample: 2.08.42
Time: 11.21.01
